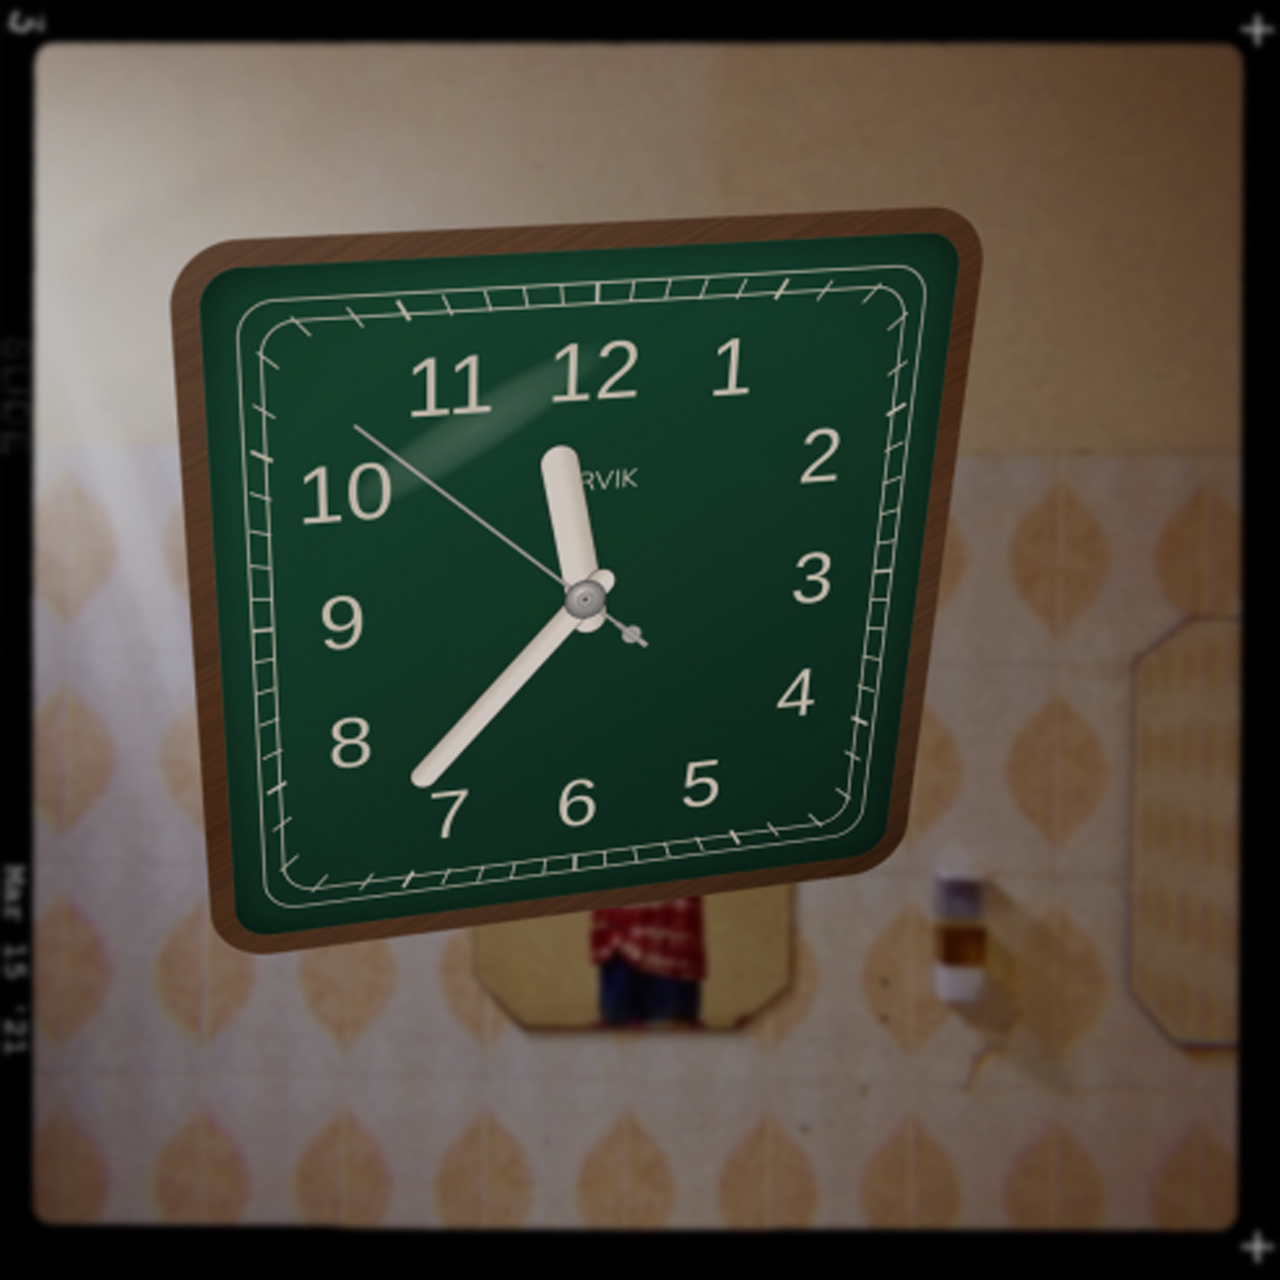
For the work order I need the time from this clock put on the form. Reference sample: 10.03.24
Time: 11.36.52
